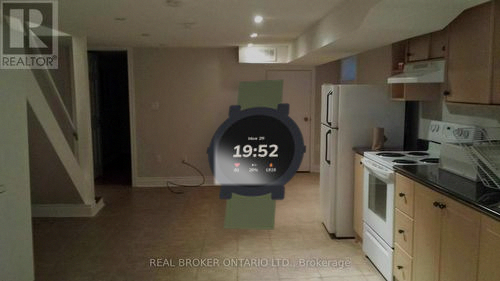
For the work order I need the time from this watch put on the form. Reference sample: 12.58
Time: 19.52
